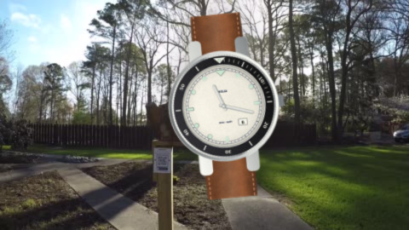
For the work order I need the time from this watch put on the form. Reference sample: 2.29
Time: 11.18
